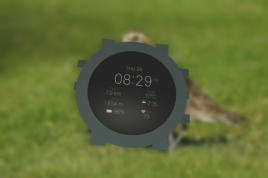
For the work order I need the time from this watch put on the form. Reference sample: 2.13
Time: 8.29
